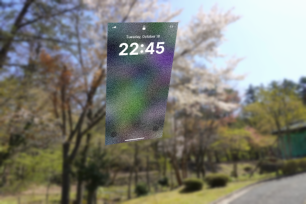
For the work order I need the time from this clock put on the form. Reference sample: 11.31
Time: 22.45
